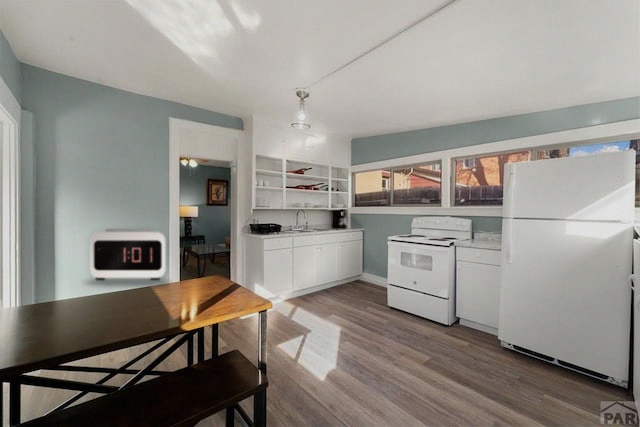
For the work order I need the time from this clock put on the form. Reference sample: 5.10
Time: 1.01
